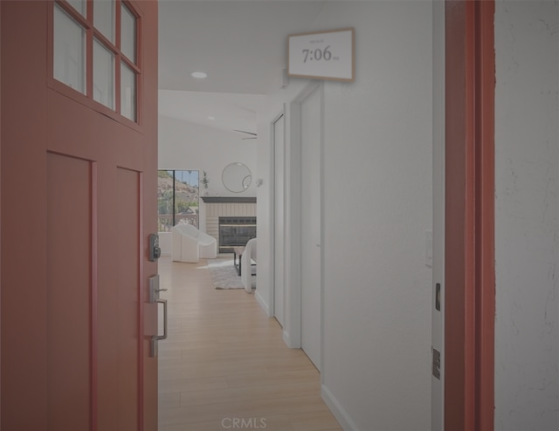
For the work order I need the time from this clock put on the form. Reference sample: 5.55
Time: 7.06
